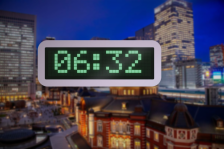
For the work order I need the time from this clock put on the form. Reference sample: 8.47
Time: 6.32
